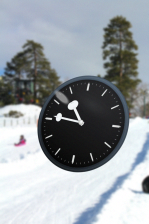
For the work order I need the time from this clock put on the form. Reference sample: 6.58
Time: 10.46
